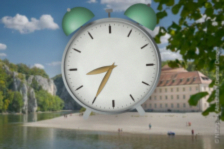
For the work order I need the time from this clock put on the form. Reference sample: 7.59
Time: 8.35
